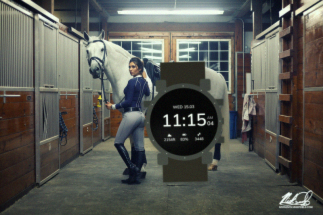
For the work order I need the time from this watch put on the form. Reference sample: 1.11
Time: 11.15
